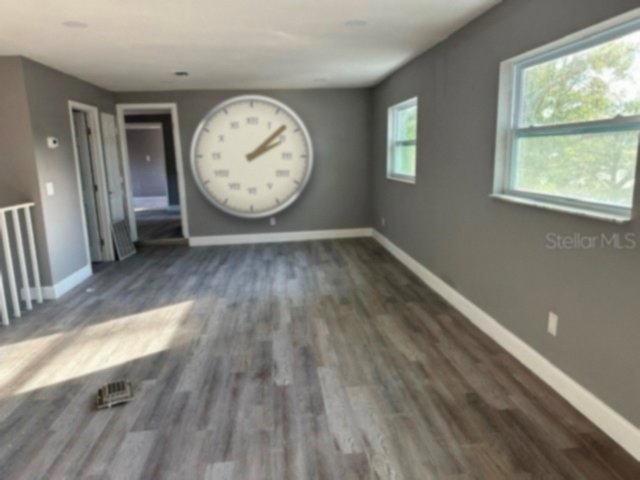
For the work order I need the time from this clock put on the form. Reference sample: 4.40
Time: 2.08
